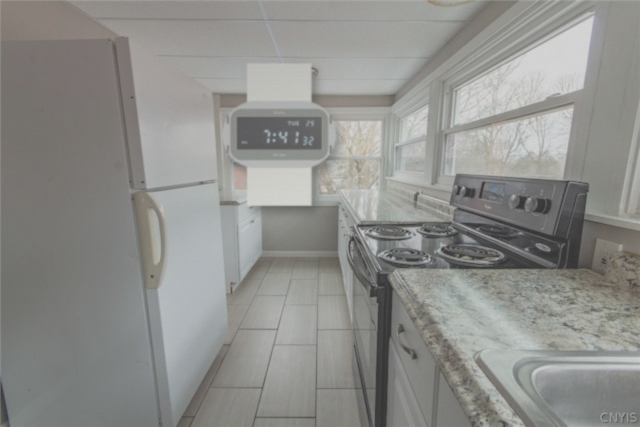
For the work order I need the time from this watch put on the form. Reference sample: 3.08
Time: 7.41
